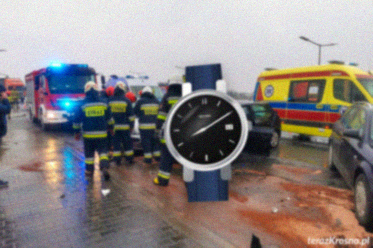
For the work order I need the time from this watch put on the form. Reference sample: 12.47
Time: 8.10
